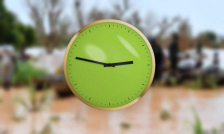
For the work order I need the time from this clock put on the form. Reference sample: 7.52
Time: 2.47
